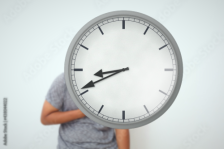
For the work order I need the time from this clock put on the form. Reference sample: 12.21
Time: 8.41
